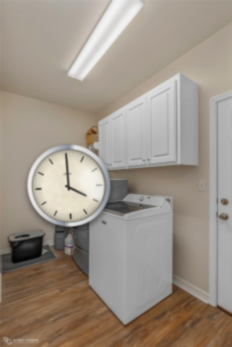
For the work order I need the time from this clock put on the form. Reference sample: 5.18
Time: 4.00
